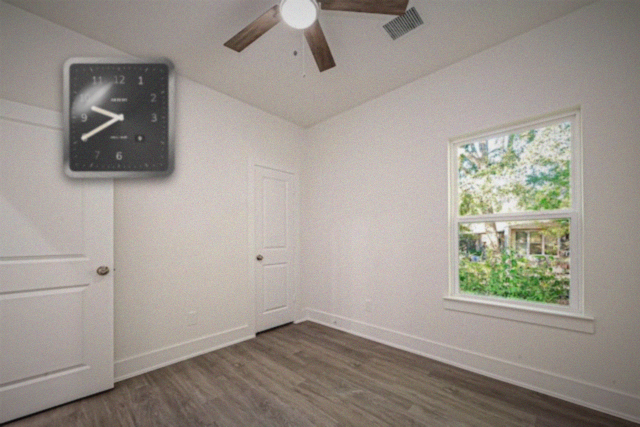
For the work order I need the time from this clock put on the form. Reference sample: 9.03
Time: 9.40
